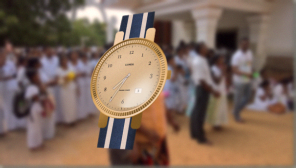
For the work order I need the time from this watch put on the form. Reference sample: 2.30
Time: 7.35
